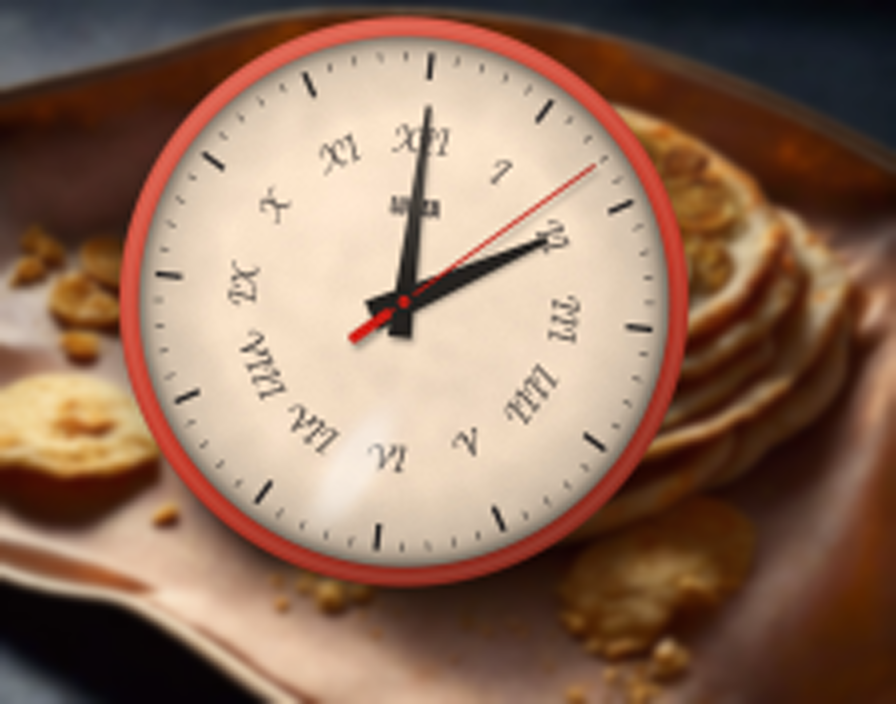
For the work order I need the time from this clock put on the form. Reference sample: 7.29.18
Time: 2.00.08
